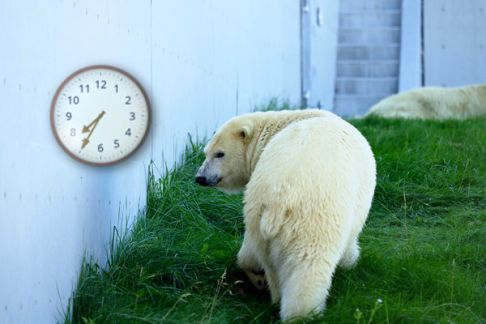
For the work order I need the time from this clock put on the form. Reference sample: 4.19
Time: 7.35
